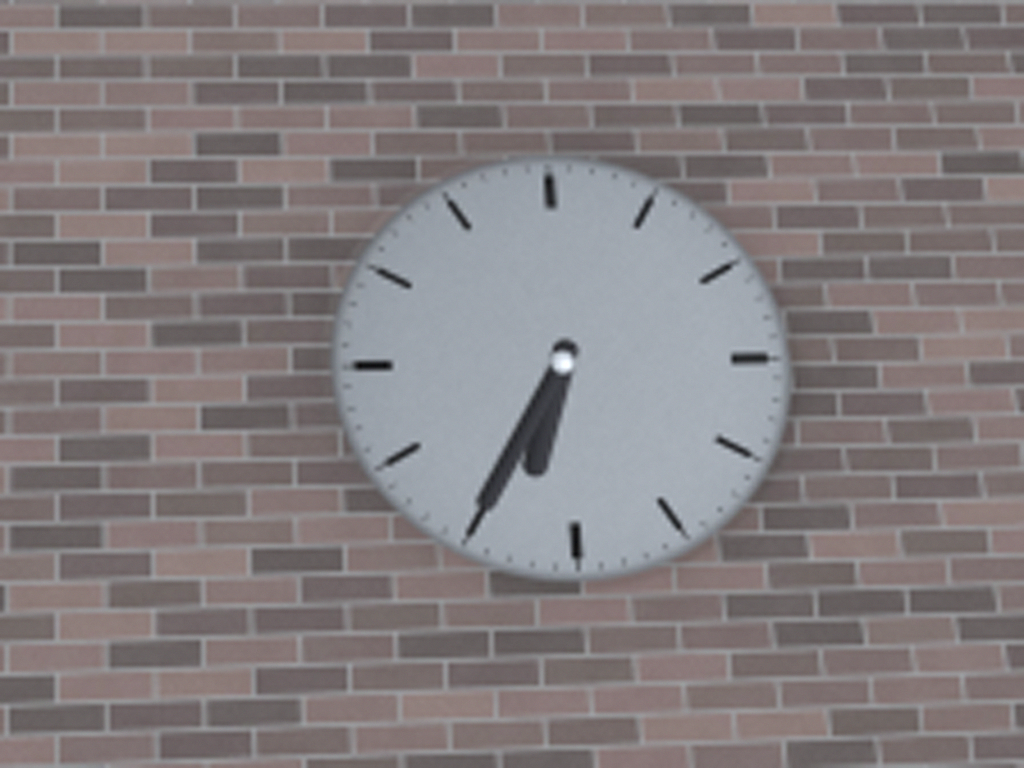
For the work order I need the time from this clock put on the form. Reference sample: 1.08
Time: 6.35
